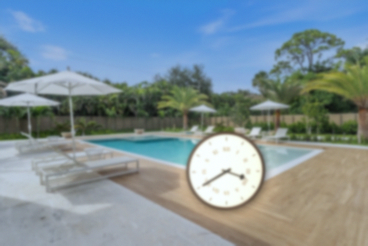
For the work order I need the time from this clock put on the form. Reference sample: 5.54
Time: 3.40
